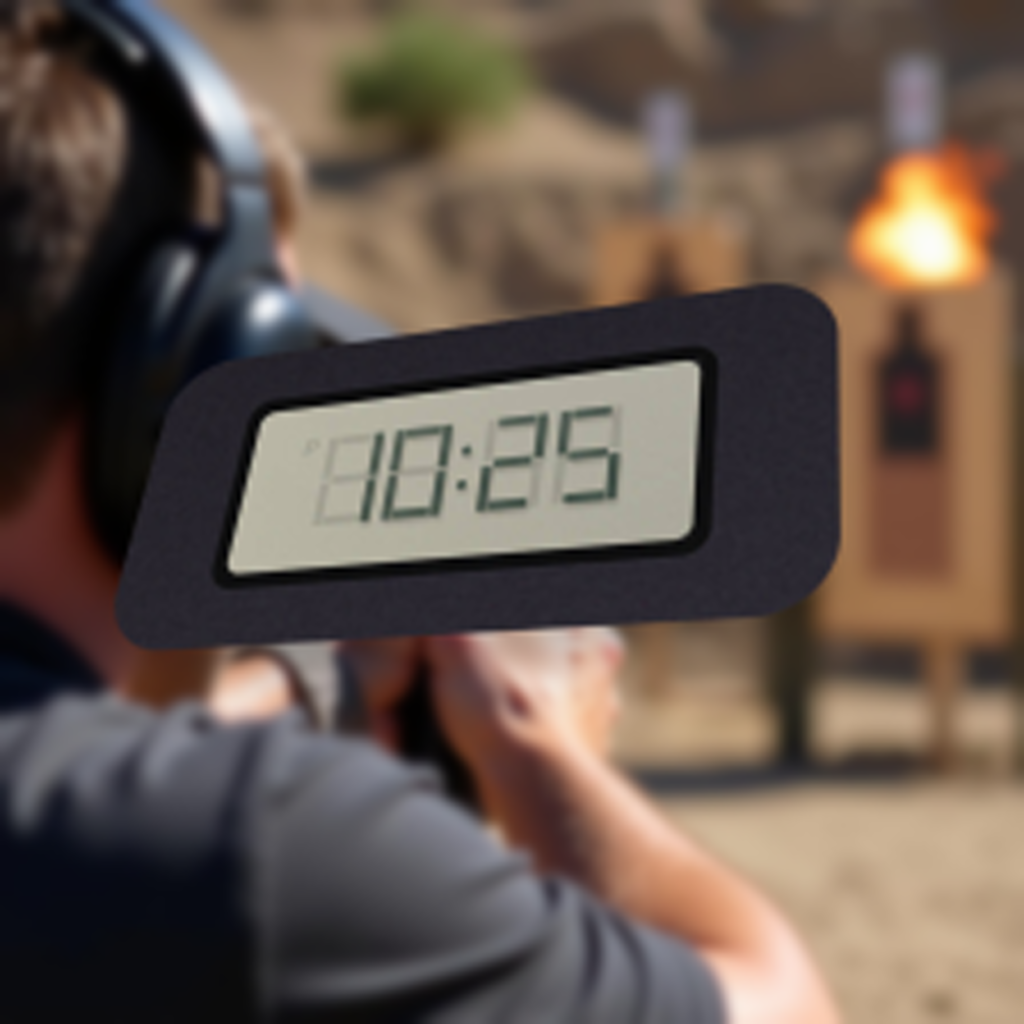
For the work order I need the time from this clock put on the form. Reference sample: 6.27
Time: 10.25
